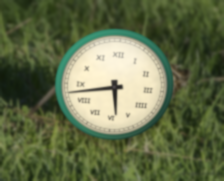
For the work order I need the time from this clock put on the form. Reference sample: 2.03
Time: 5.43
